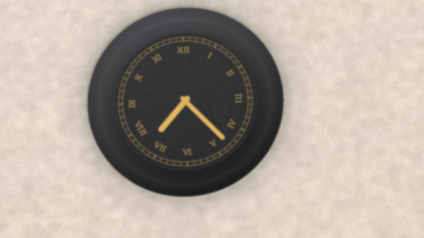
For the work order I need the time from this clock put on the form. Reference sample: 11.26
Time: 7.23
